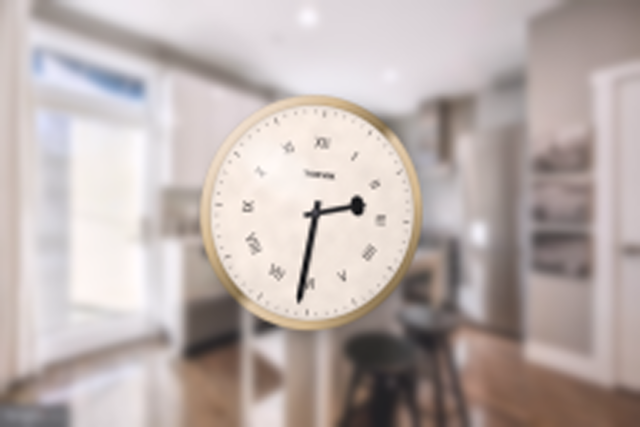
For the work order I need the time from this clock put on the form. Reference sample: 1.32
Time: 2.31
